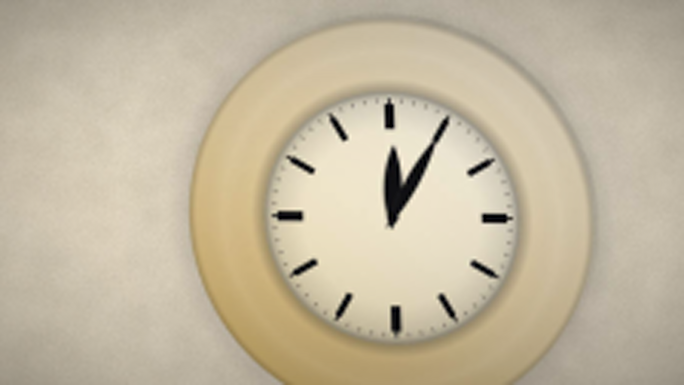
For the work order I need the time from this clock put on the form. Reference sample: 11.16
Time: 12.05
